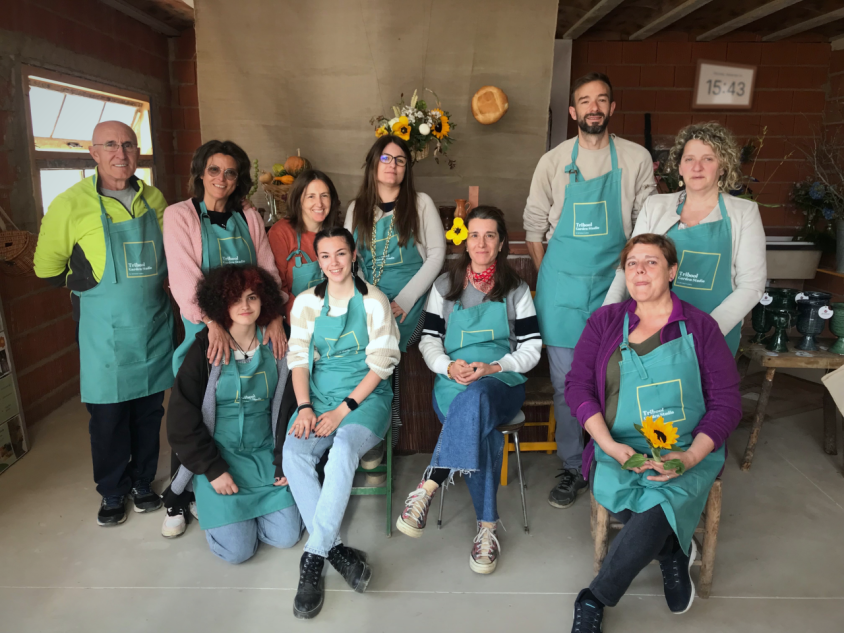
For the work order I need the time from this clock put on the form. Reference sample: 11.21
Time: 15.43
